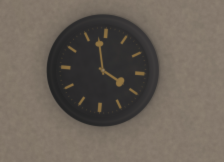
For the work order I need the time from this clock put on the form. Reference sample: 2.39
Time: 3.58
